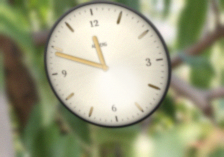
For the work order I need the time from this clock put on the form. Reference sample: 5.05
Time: 11.49
